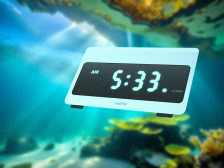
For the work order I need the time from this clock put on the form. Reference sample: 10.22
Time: 5.33
